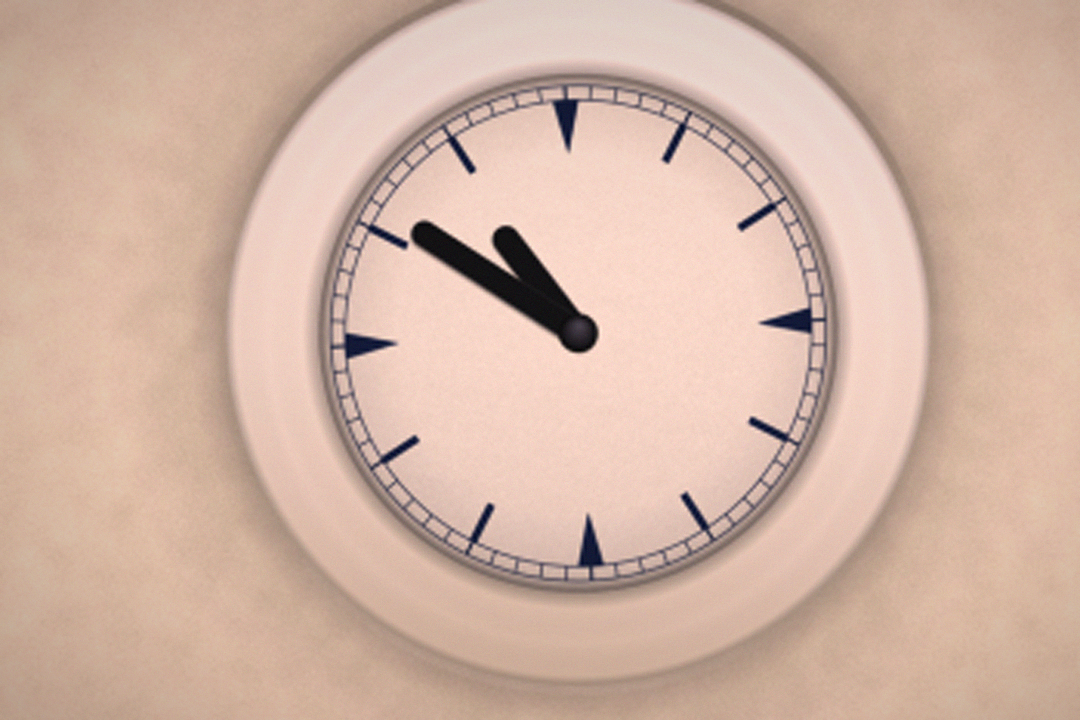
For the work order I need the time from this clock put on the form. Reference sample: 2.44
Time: 10.51
